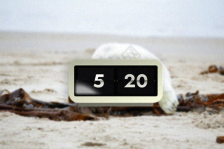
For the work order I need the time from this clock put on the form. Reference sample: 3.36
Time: 5.20
